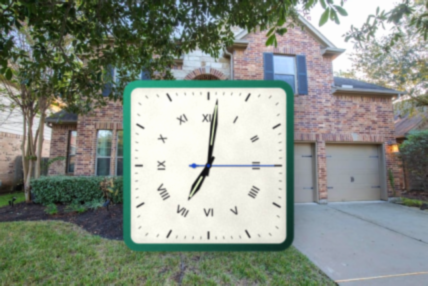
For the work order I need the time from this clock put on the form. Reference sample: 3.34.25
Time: 7.01.15
